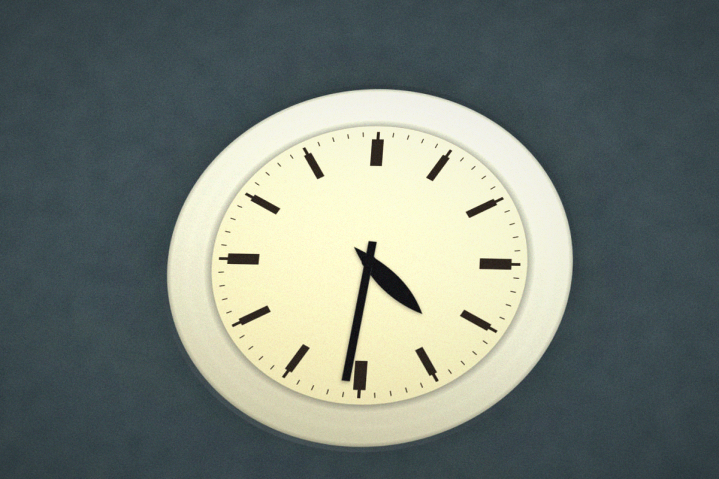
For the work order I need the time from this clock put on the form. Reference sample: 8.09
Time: 4.31
